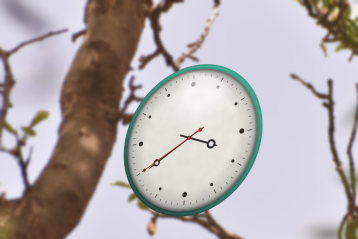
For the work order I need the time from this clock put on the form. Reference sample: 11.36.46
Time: 3.39.40
